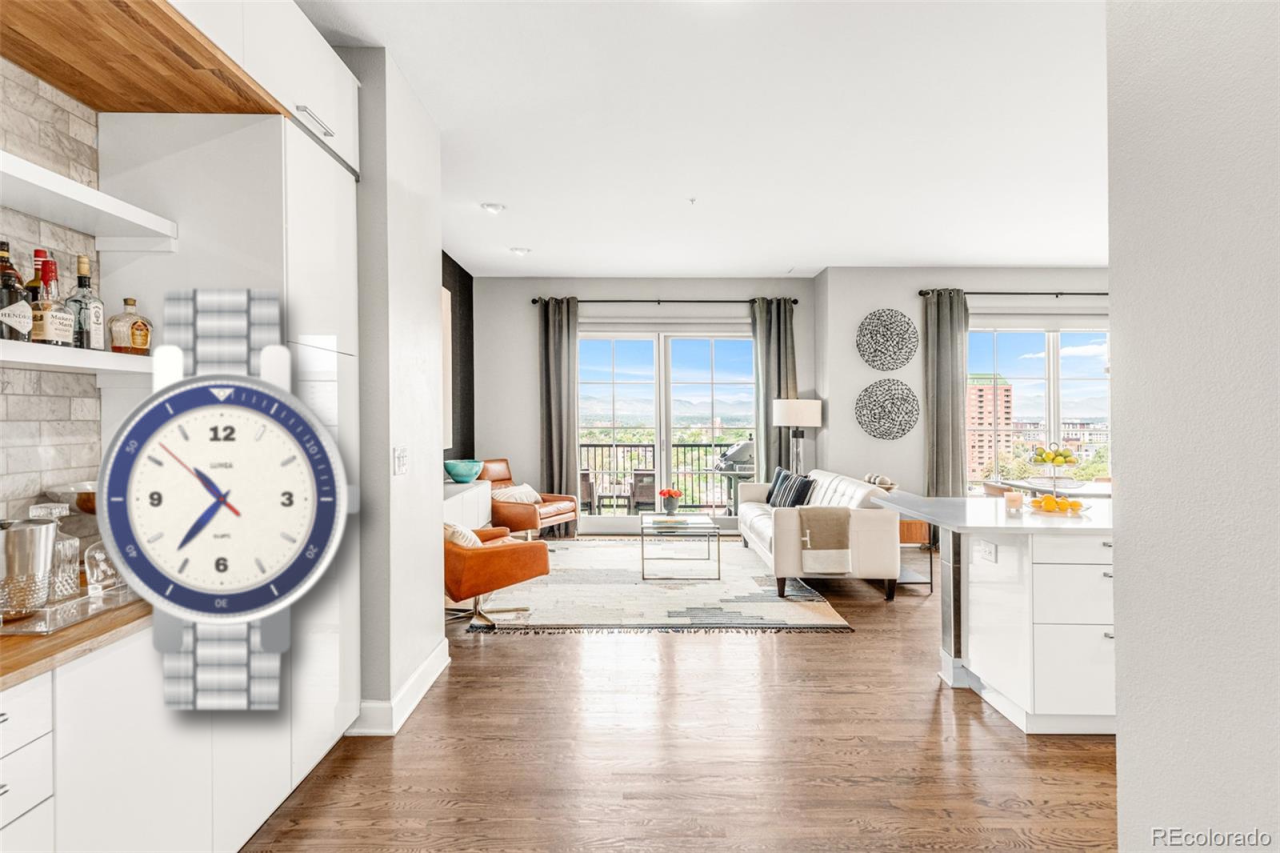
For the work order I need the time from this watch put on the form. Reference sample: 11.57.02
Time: 10.36.52
